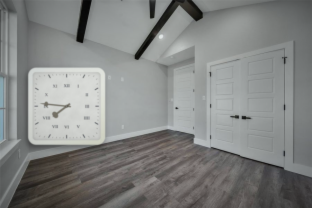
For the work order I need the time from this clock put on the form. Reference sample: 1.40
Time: 7.46
